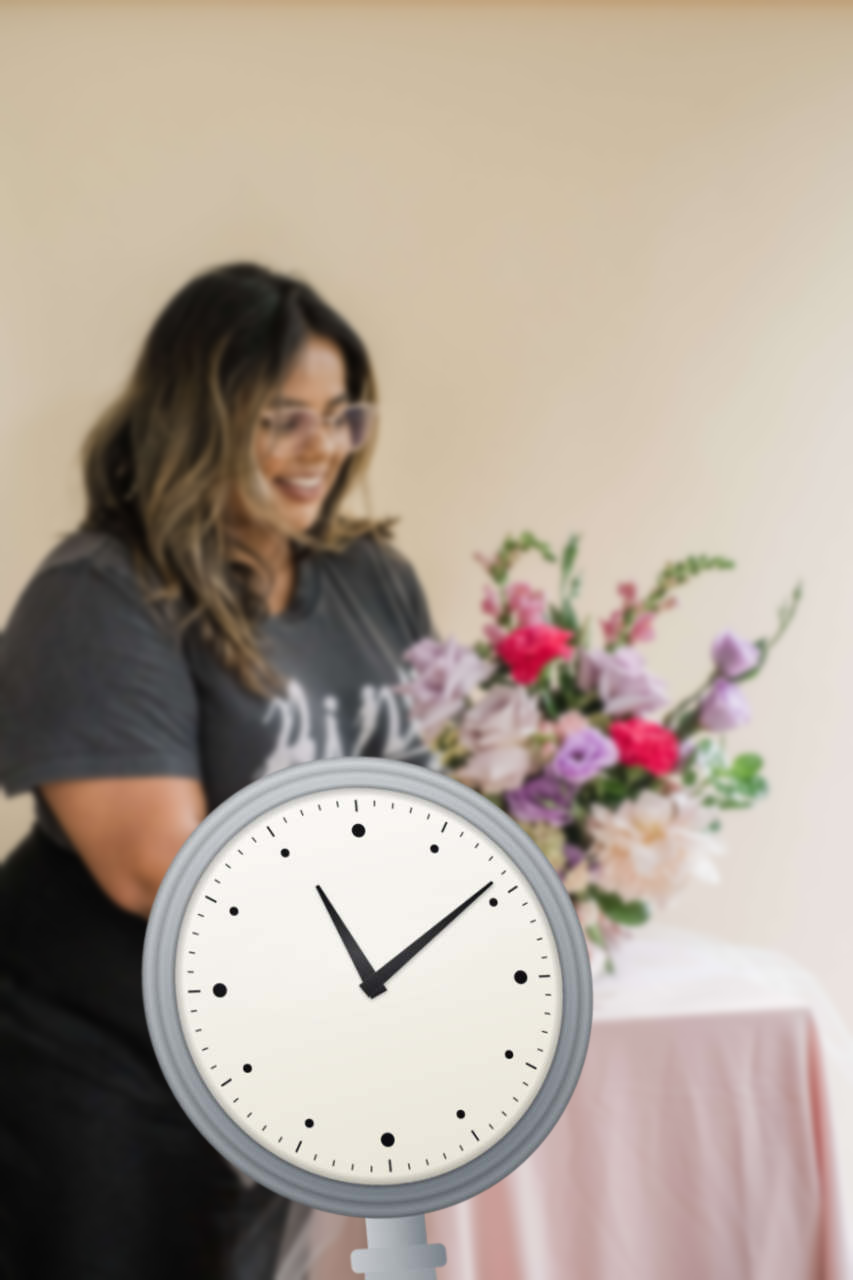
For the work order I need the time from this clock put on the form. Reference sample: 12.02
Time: 11.09
